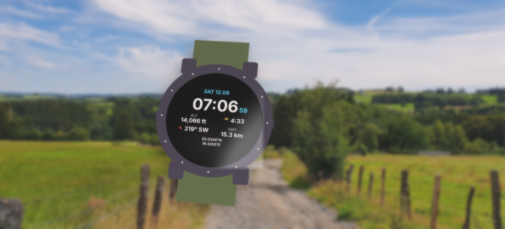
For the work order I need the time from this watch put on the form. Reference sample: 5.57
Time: 7.06
